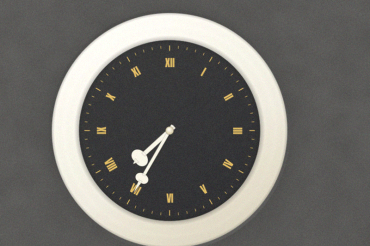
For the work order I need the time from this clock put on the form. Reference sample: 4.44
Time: 7.35
